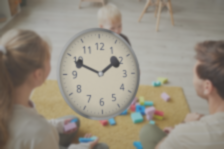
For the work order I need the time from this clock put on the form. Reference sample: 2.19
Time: 1.49
